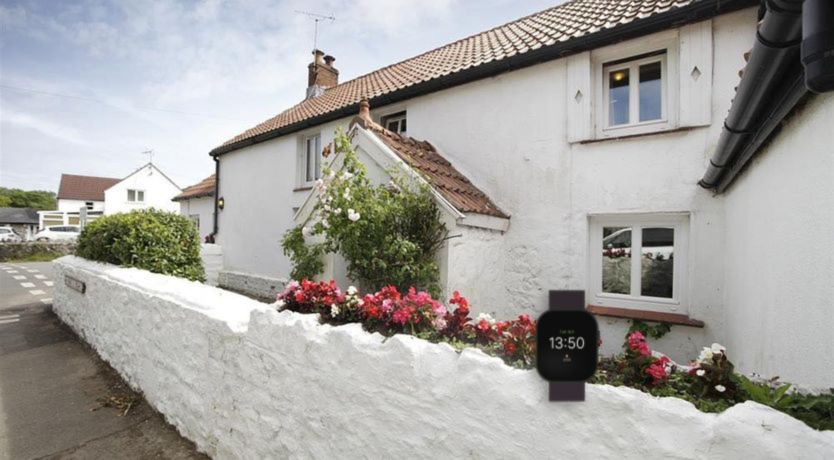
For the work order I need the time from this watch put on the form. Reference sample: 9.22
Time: 13.50
